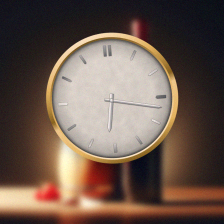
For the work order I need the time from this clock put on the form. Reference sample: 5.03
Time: 6.17
